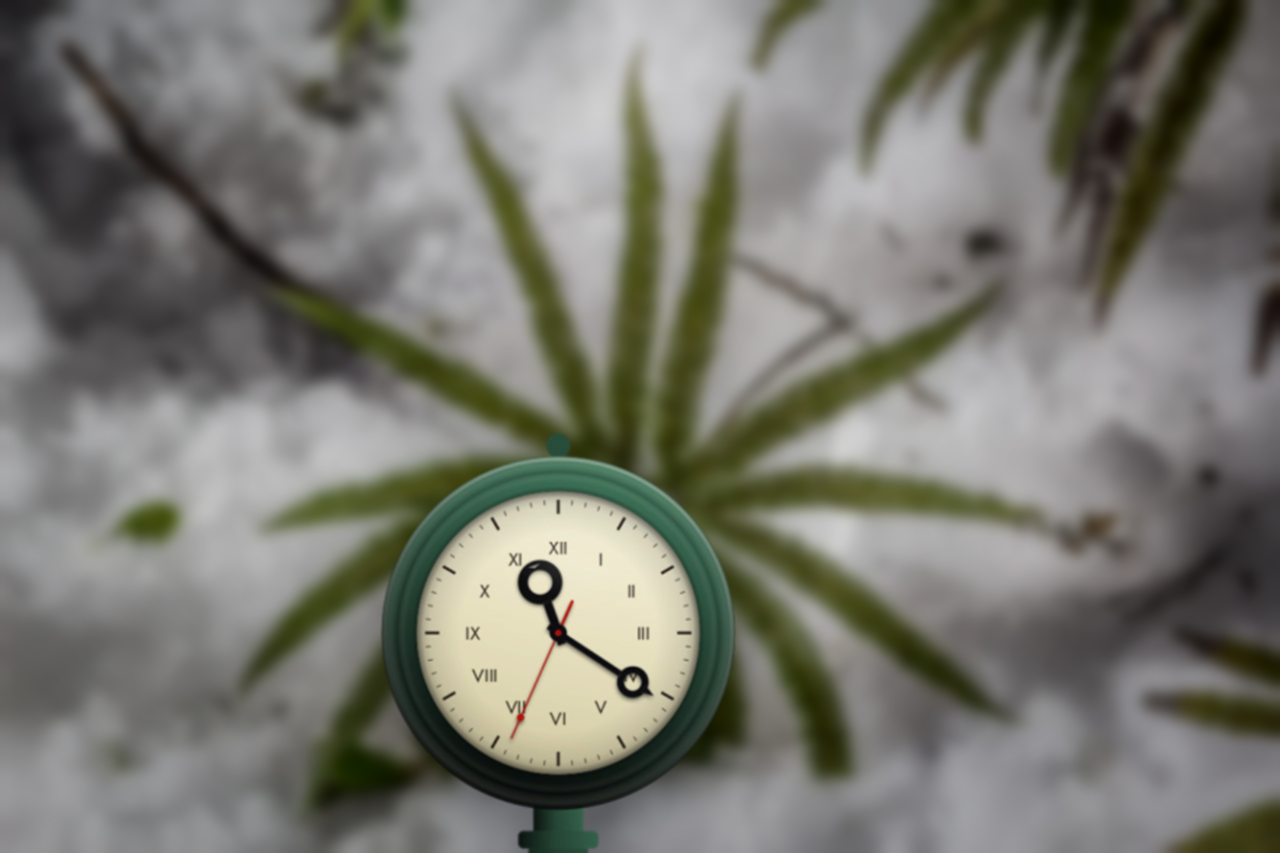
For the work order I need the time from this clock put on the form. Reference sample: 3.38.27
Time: 11.20.34
